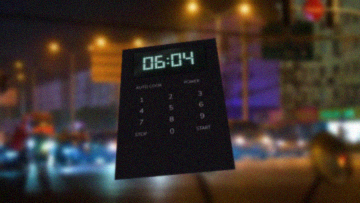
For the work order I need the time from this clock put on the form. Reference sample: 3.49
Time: 6.04
